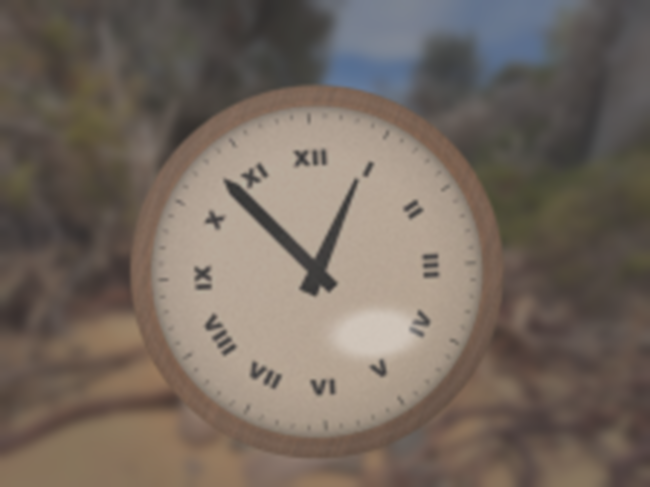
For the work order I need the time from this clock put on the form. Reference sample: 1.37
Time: 12.53
